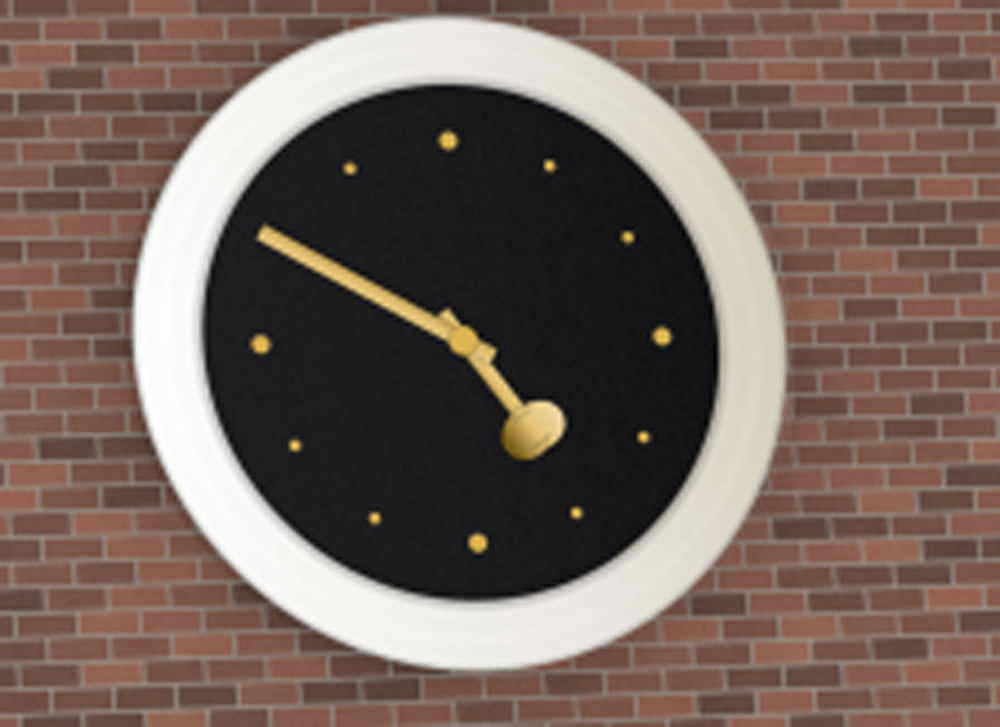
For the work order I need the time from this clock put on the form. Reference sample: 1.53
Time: 4.50
